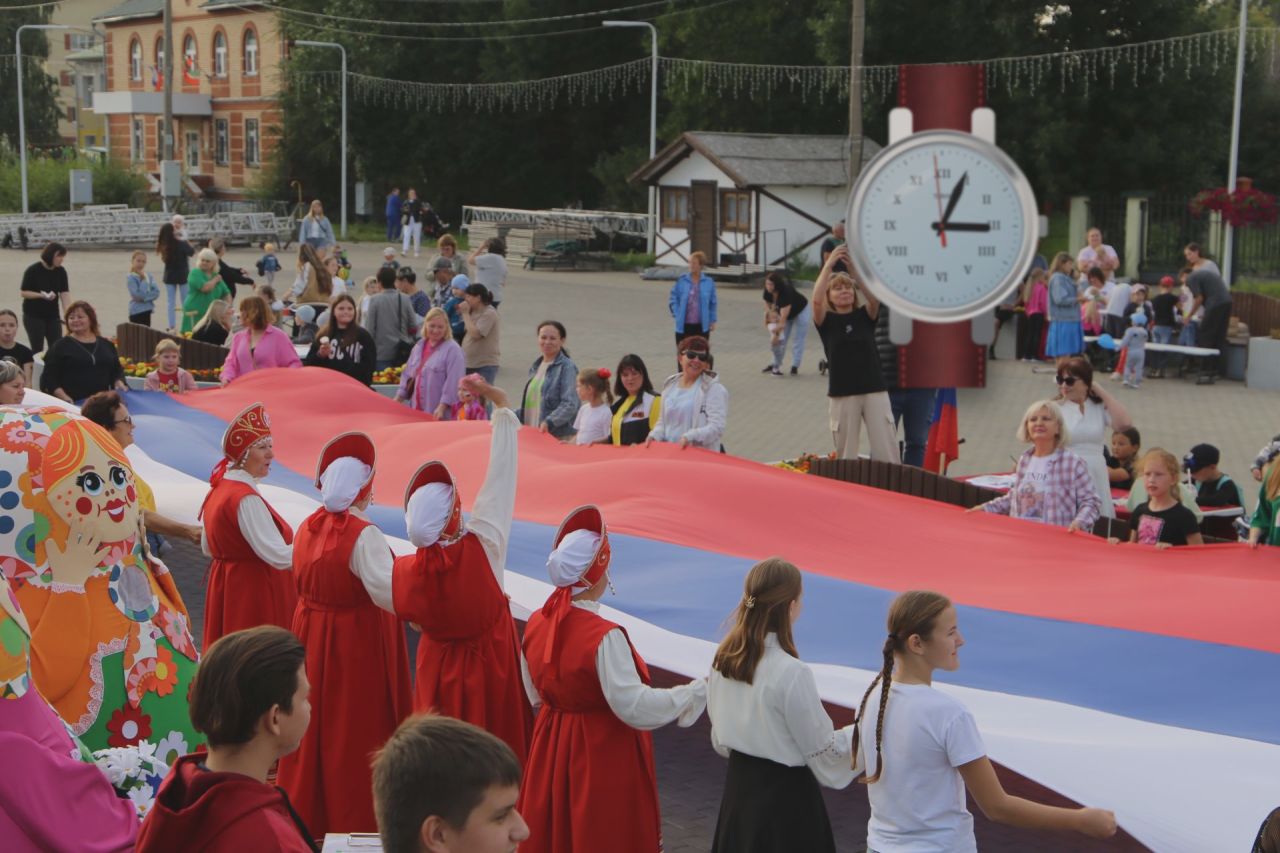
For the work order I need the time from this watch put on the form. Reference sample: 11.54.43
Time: 3.03.59
